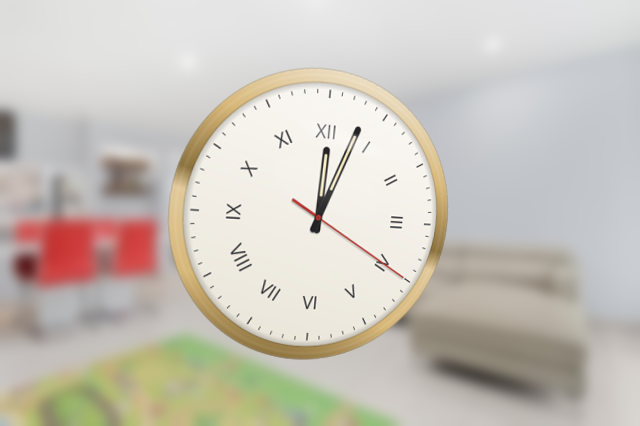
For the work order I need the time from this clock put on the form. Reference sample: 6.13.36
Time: 12.03.20
